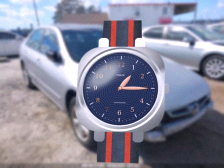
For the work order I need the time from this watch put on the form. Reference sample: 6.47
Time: 1.15
